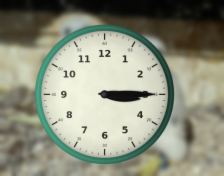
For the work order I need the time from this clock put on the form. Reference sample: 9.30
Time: 3.15
